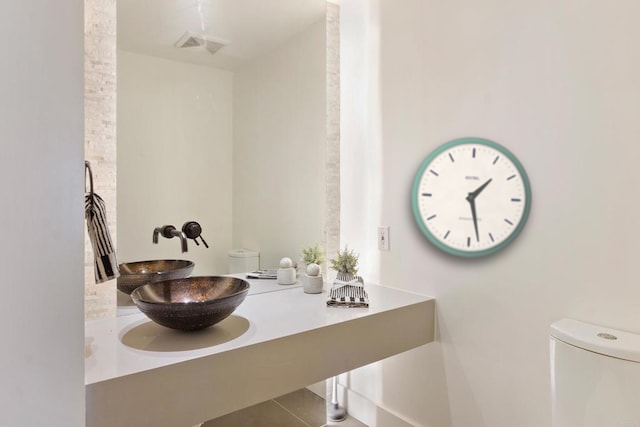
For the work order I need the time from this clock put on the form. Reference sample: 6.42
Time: 1.28
